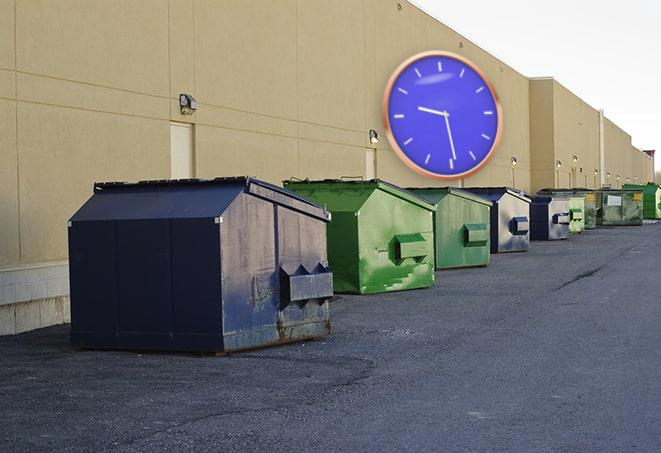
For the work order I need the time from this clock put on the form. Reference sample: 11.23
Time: 9.29
